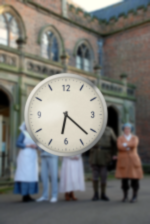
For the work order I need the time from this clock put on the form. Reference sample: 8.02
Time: 6.22
